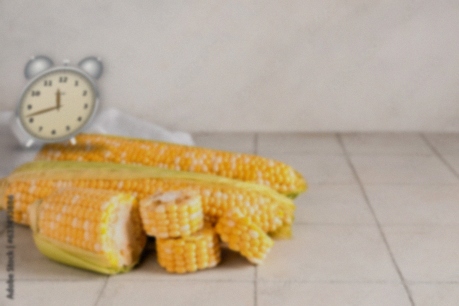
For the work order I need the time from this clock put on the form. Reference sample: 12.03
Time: 11.42
